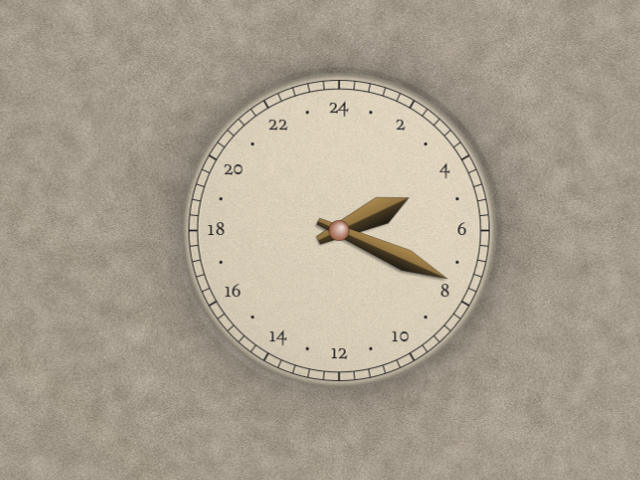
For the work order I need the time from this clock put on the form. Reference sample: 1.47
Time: 4.19
